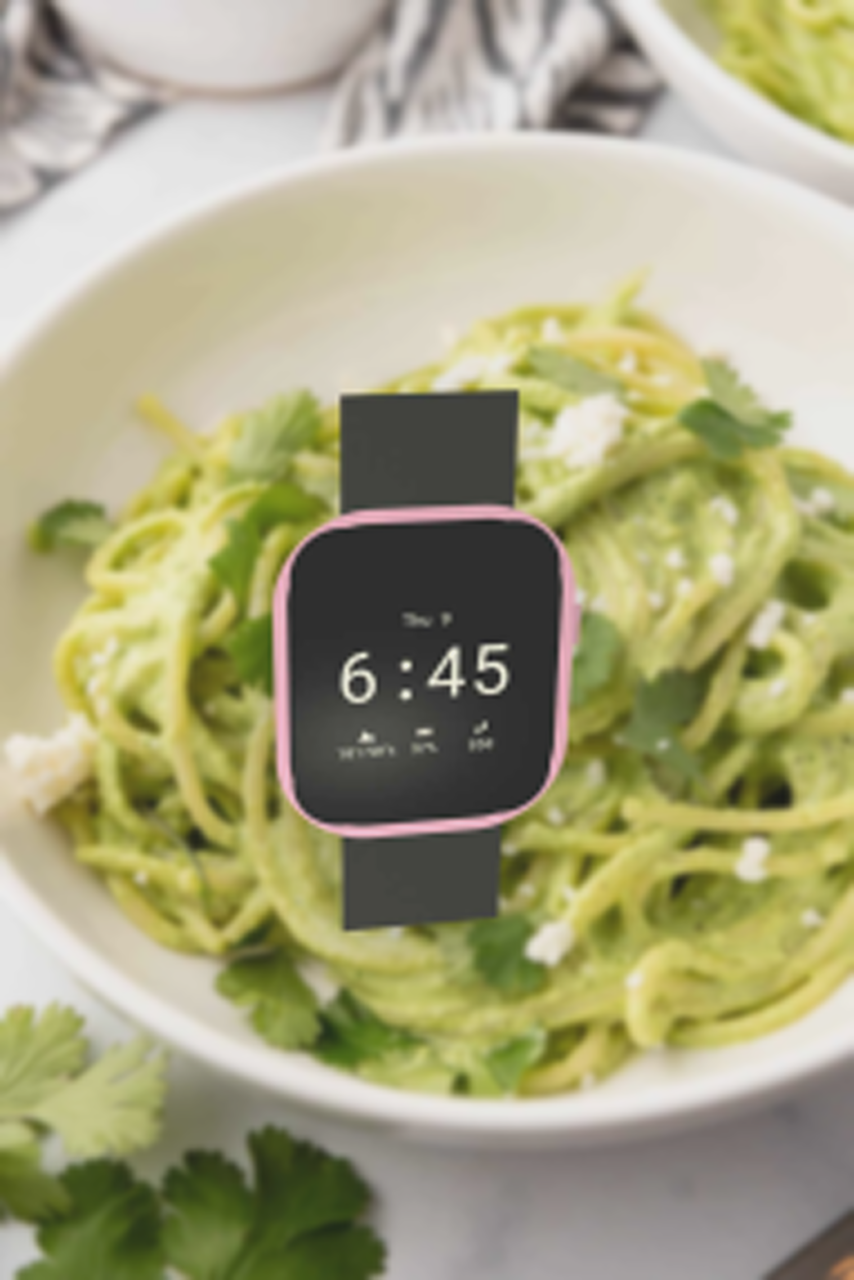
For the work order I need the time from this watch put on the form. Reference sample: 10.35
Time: 6.45
